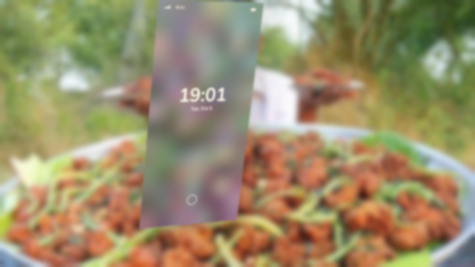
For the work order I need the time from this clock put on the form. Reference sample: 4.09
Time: 19.01
